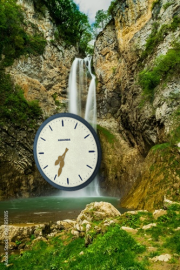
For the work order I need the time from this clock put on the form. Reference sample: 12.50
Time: 7.34
